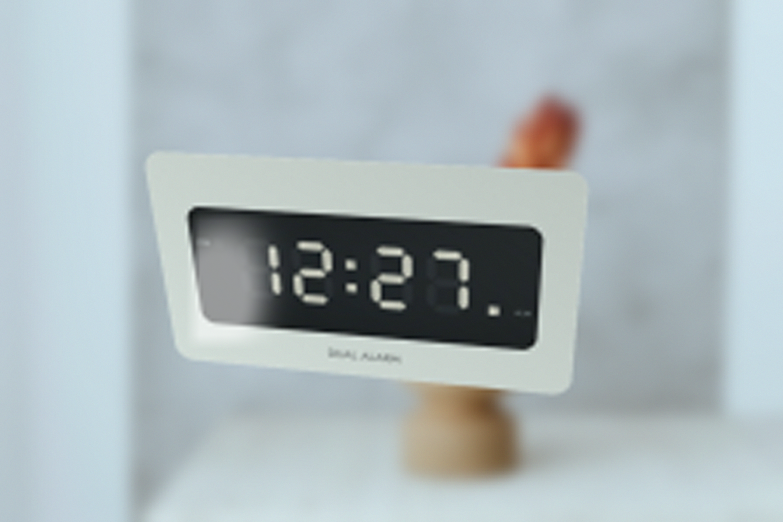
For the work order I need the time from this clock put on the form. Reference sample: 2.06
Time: 12.27
